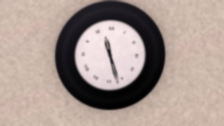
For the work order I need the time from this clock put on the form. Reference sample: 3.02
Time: 11.27
